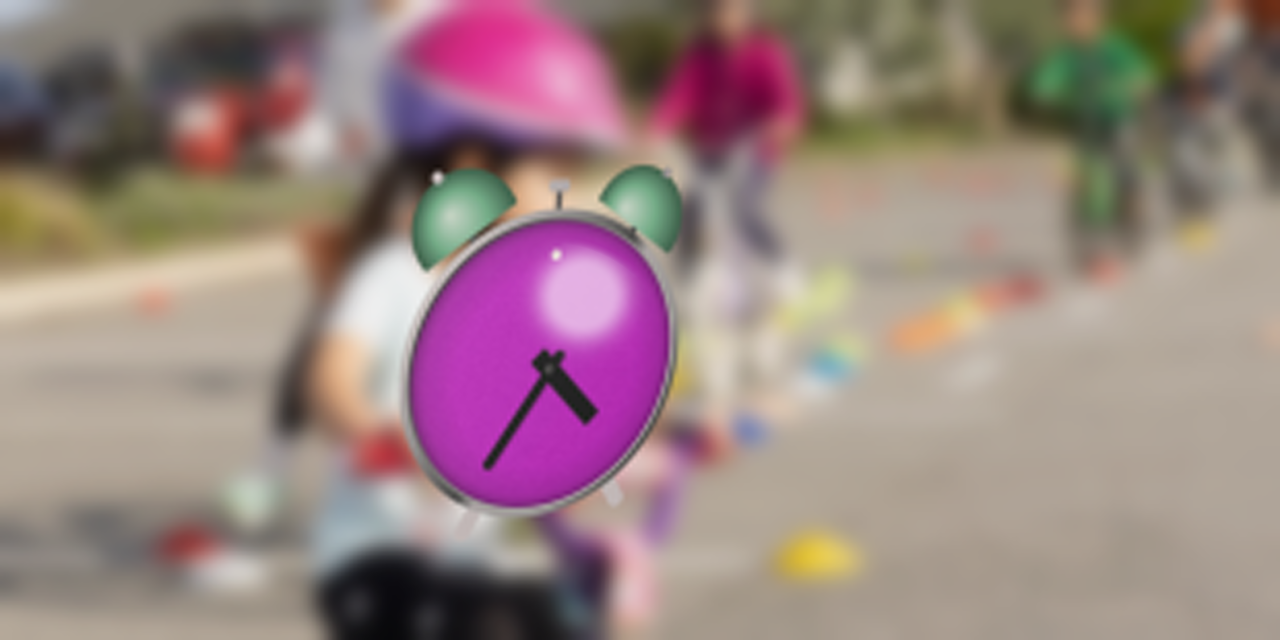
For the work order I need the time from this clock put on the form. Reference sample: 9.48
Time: 4.36
